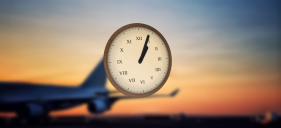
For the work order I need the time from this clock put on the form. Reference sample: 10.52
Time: 1.04
